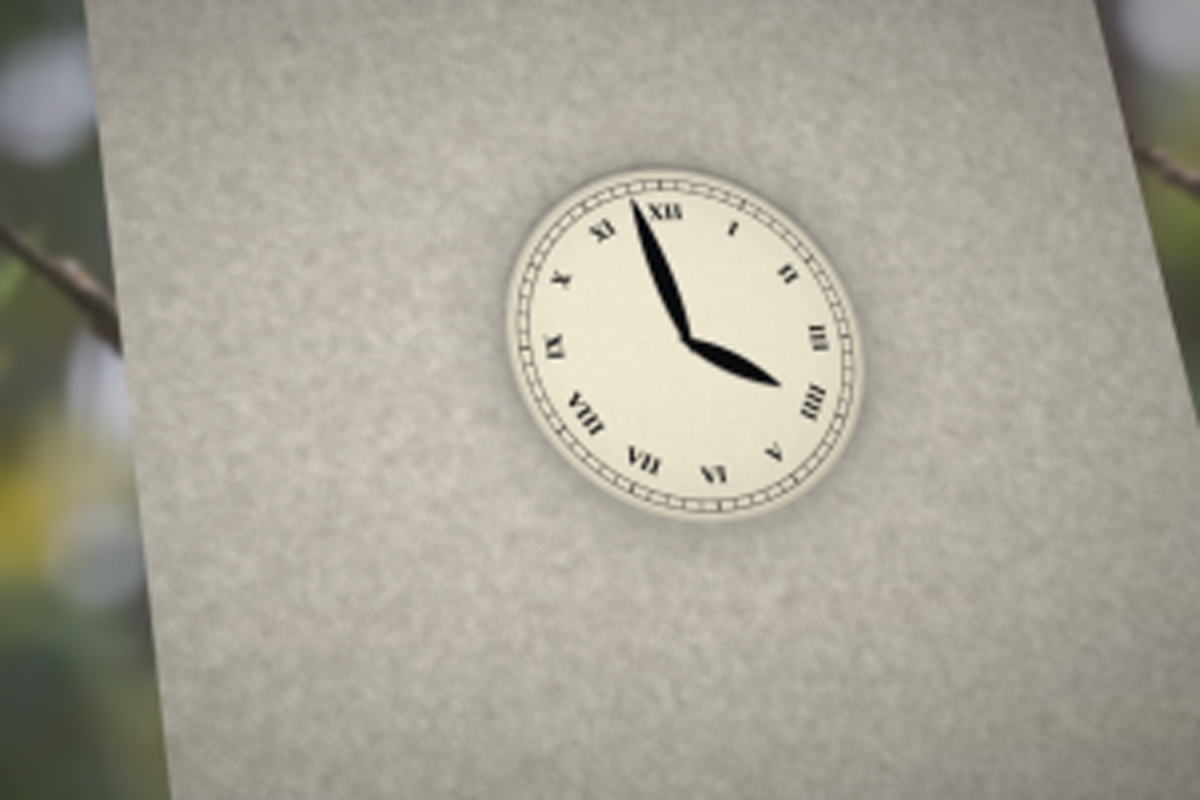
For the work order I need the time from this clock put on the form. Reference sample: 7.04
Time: 3.58
